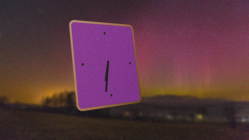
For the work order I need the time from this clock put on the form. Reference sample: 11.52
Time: 6.32
